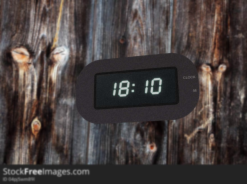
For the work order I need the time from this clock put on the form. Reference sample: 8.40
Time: 18.10
